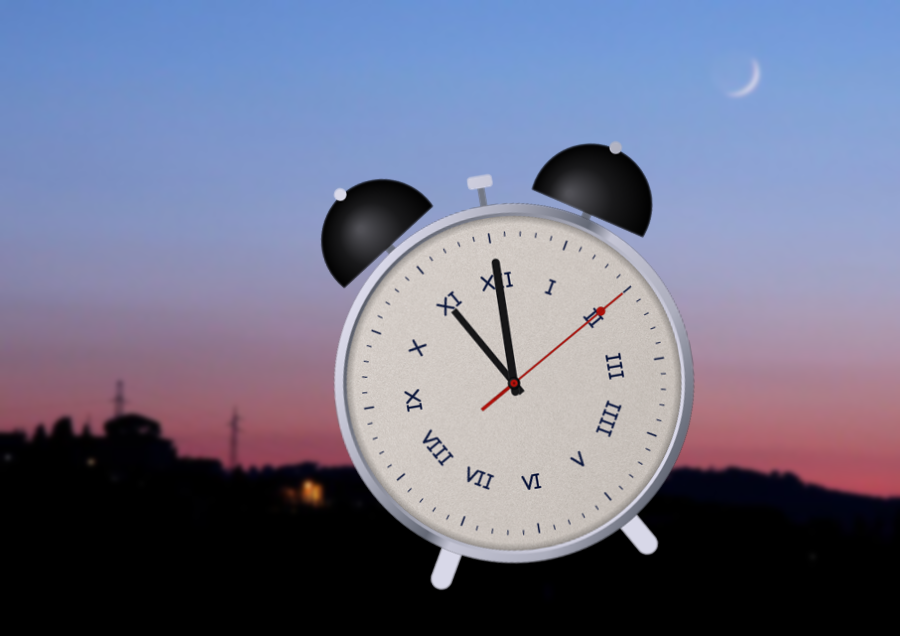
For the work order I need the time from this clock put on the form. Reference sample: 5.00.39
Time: 11.00.10
